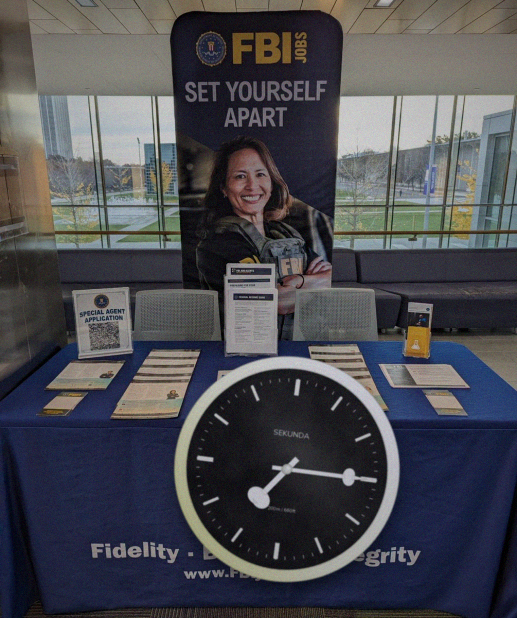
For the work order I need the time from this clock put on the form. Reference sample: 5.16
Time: 7.15
